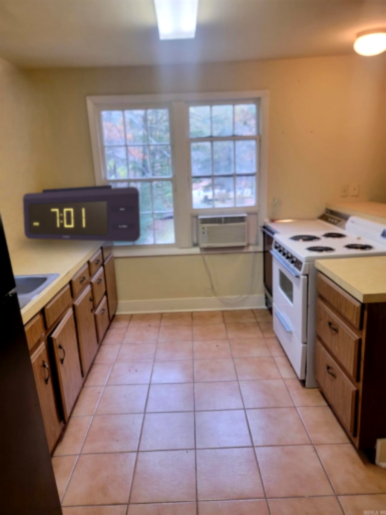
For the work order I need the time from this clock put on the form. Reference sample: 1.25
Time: 7.01
